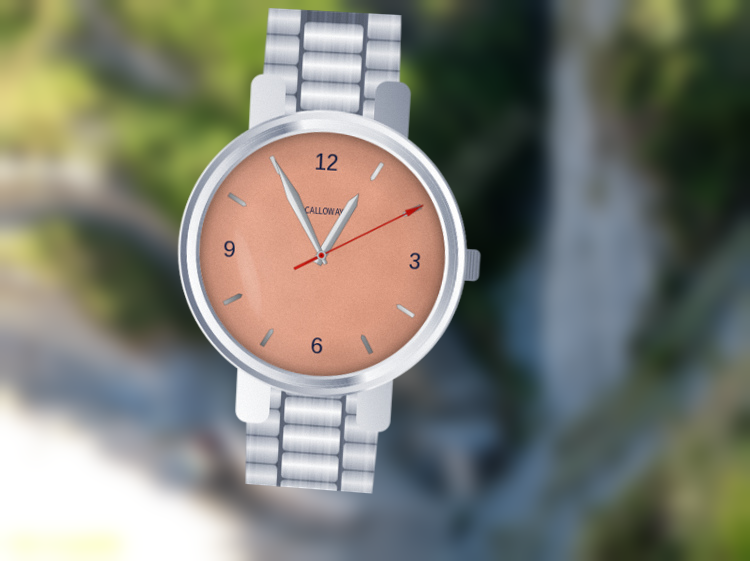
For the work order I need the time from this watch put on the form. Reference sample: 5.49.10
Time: 12.55.10
